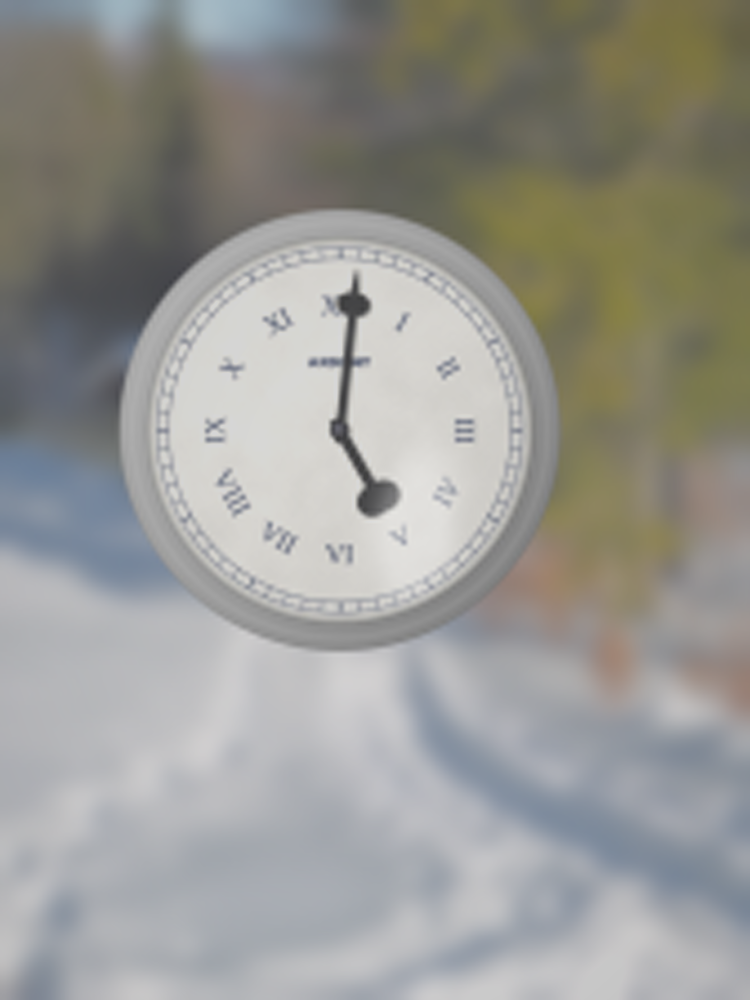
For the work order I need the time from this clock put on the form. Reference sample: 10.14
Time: 5.01
